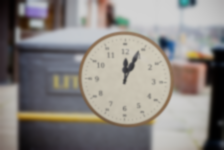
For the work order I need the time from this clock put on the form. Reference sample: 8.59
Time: 12.04
